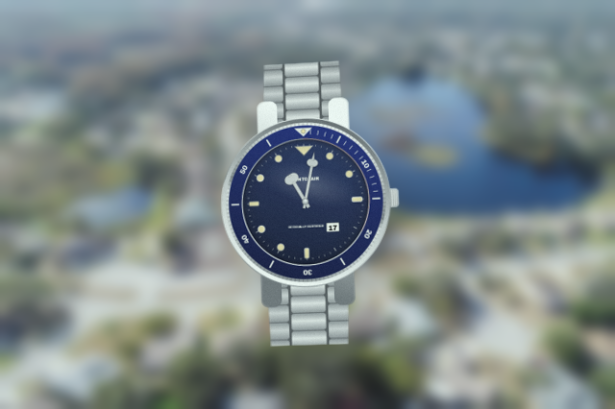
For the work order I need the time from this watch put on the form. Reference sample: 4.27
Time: 11.02
